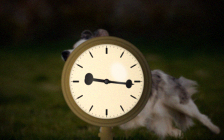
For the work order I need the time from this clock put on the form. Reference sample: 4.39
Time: 9.16
